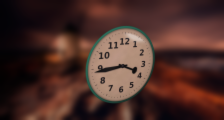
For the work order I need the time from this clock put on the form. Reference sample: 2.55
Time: 3.44
